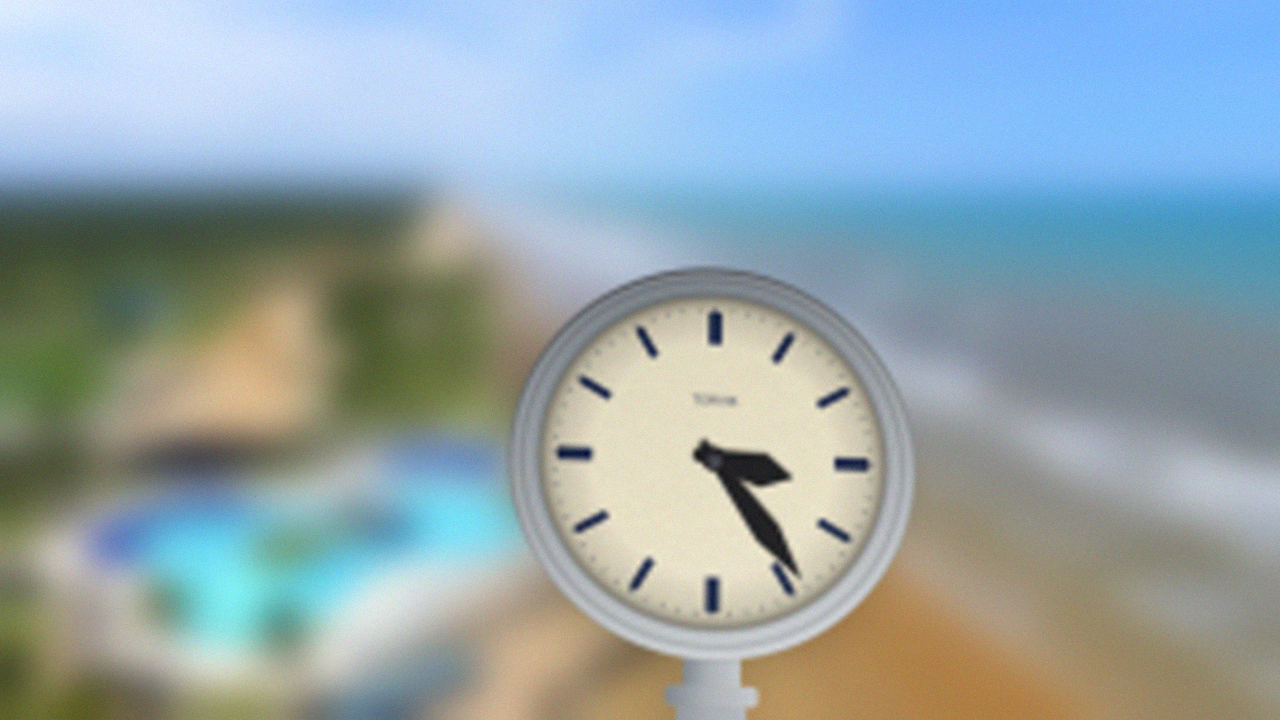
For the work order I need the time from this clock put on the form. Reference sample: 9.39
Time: 3.24
